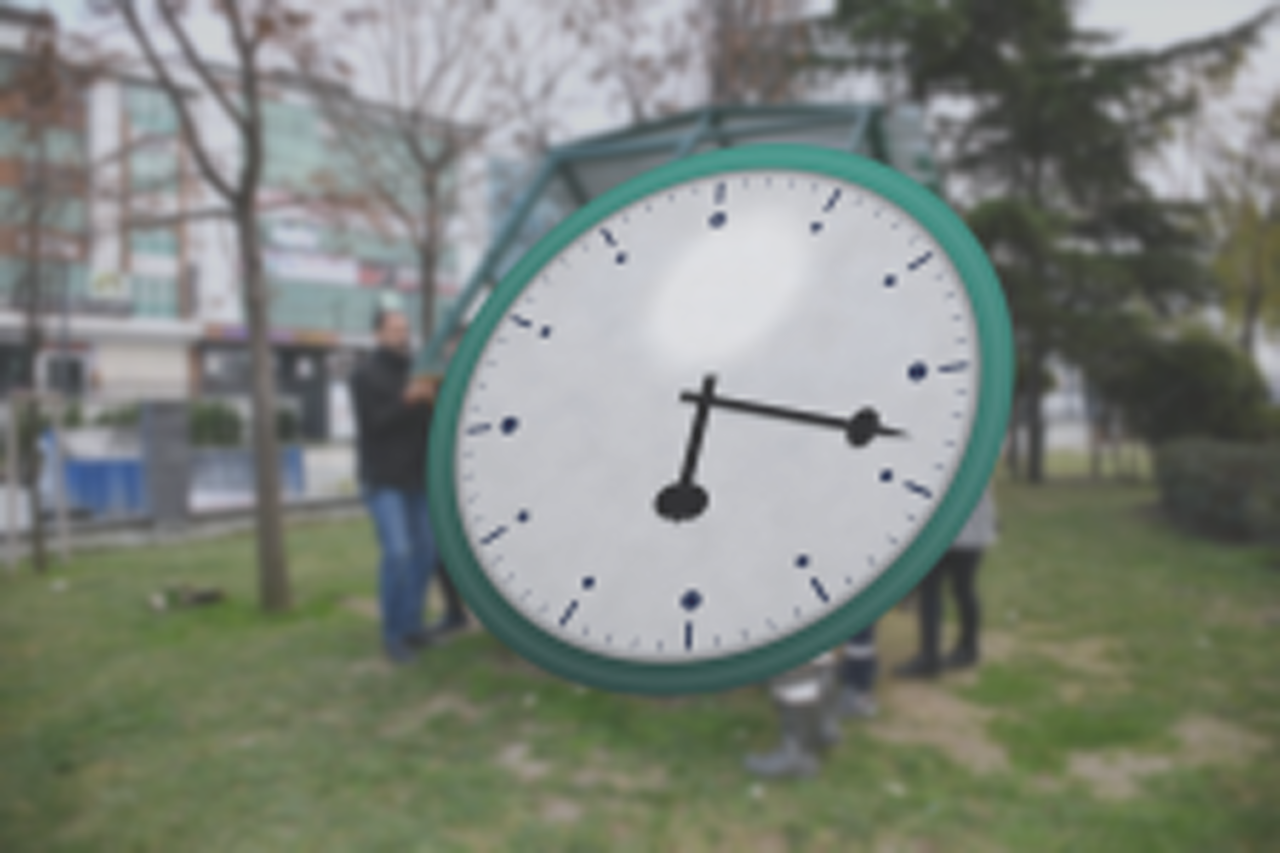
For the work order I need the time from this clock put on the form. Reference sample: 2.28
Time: 6.18
